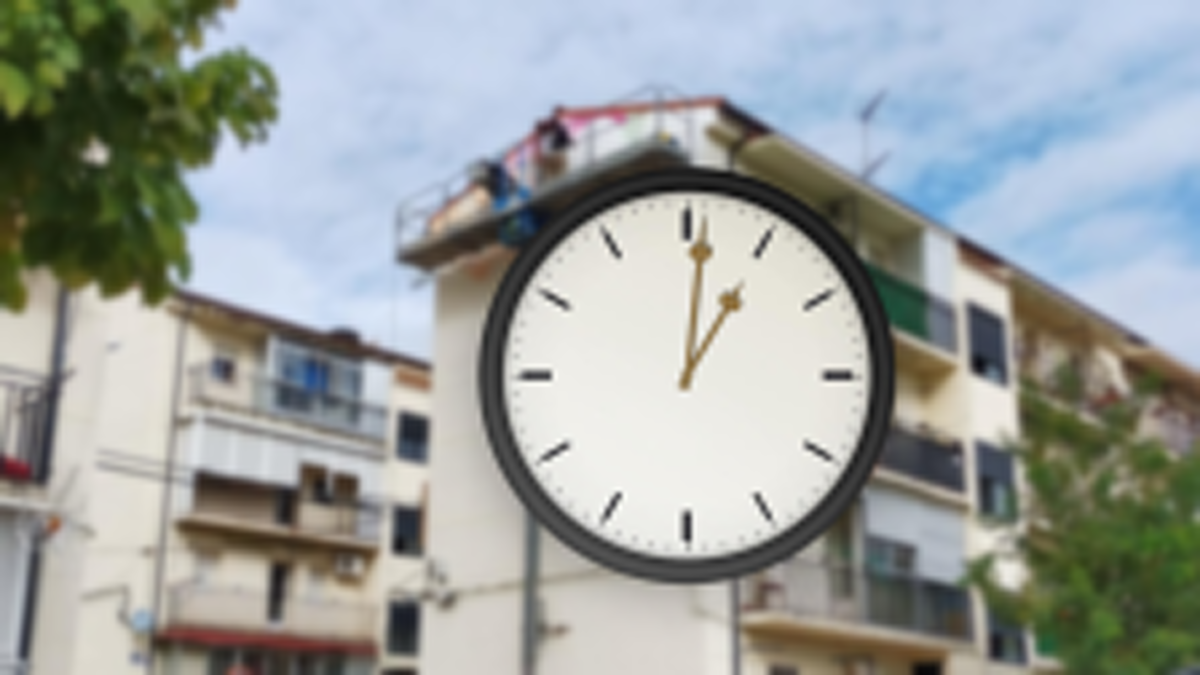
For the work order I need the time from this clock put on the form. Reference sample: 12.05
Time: 1.01
